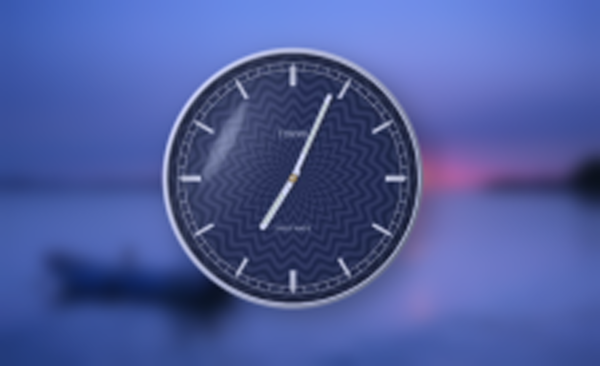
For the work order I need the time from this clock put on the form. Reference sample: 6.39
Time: 7.04
